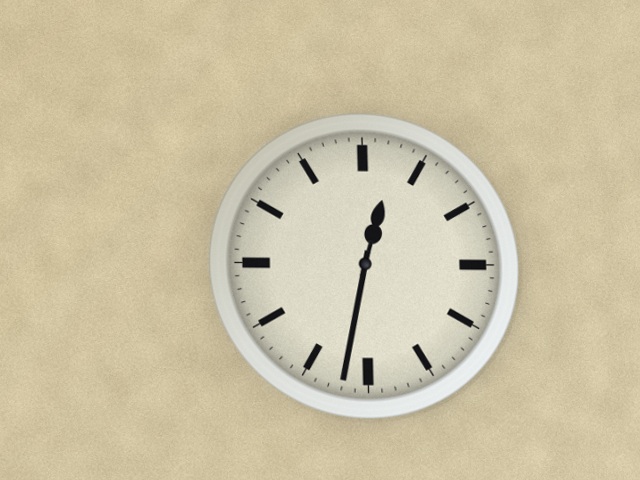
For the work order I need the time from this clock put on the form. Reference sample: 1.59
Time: 12.32
